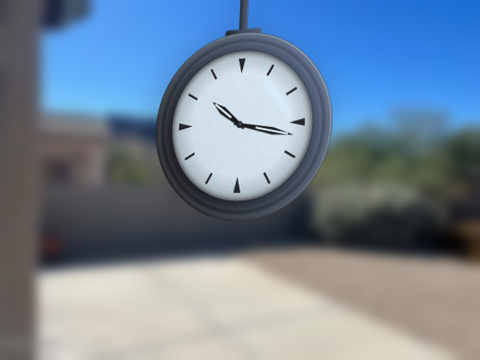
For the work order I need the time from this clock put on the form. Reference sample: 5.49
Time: 10.17
